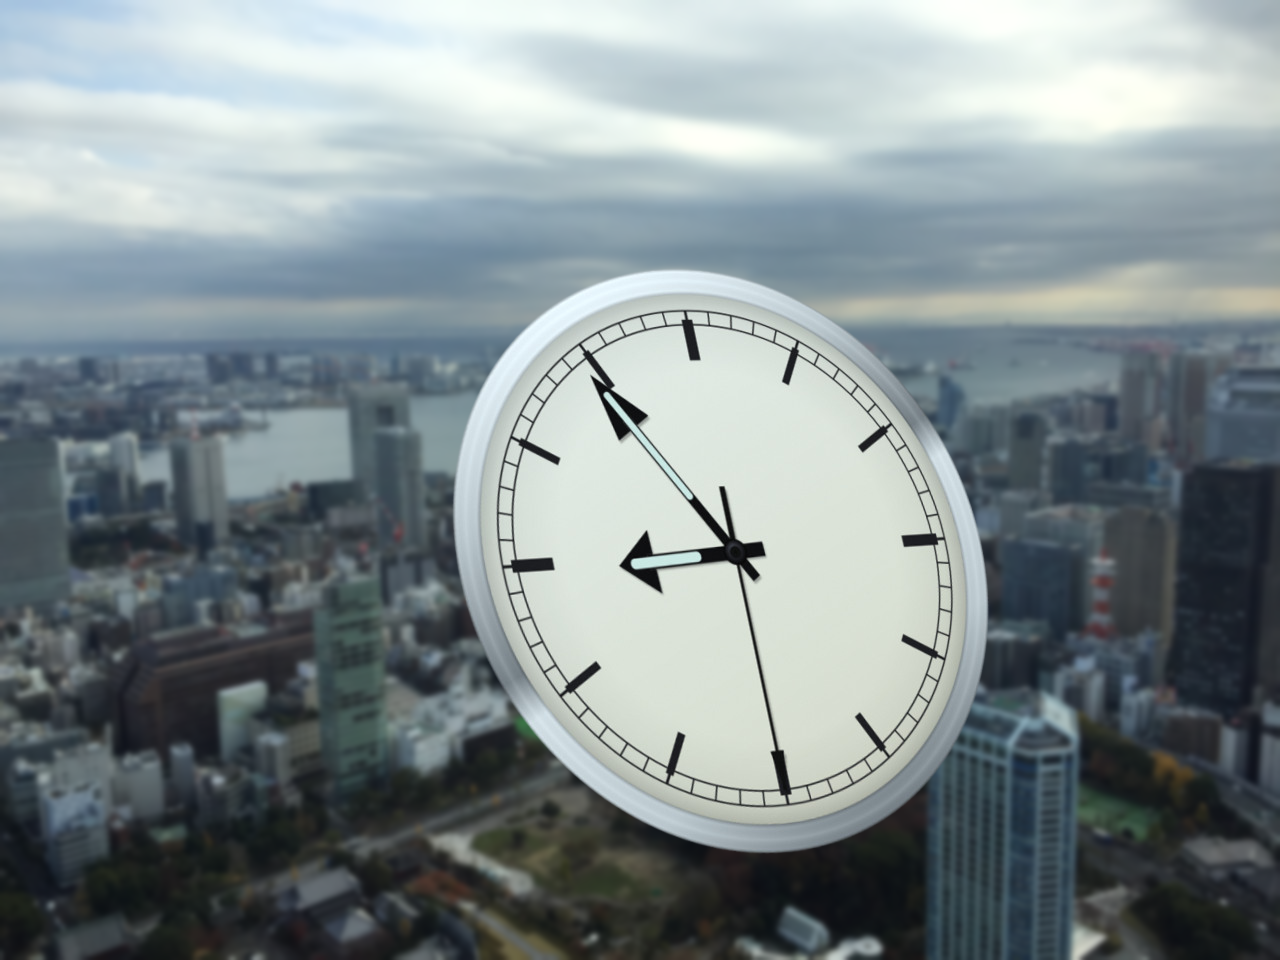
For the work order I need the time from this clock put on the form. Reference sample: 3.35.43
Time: 8.54.30
